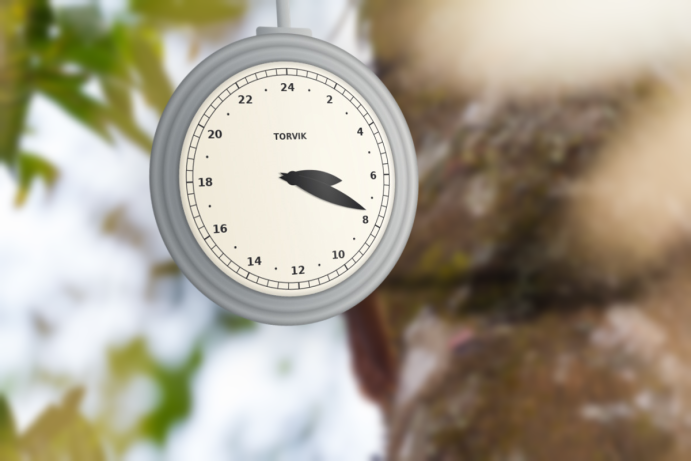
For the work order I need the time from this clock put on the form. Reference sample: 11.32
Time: 6.19
